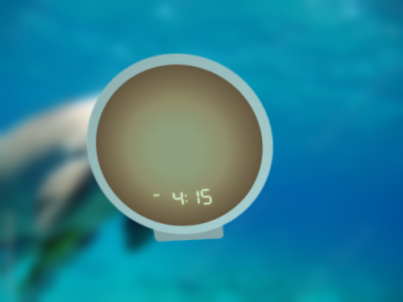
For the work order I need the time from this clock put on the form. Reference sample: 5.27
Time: 4.15
